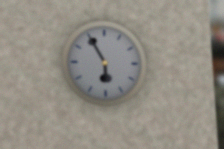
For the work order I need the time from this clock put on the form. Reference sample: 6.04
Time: 5.55
